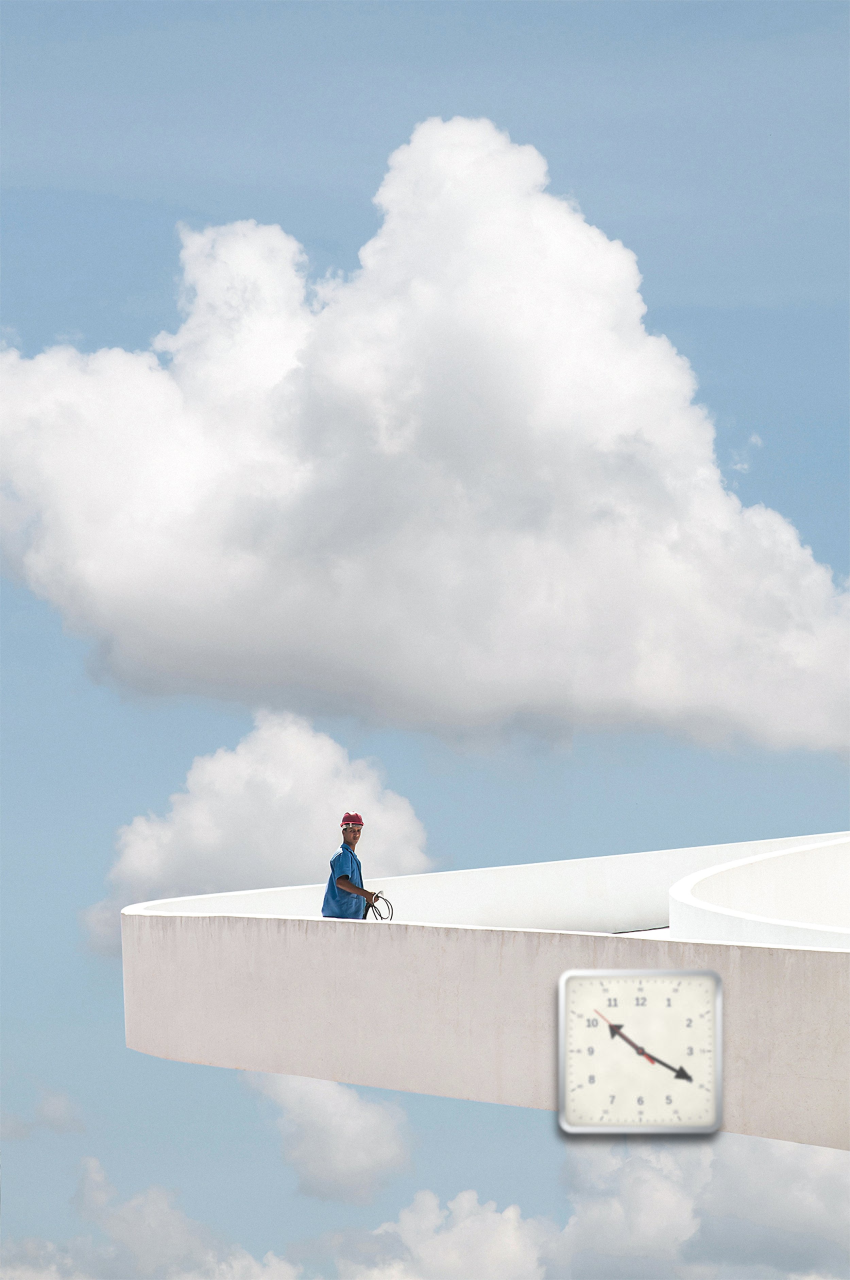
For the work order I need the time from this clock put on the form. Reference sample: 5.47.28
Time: 10.19.52
